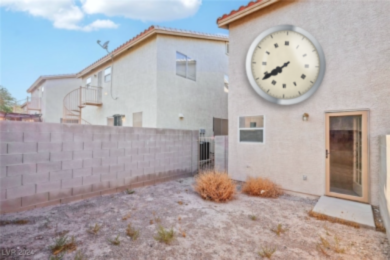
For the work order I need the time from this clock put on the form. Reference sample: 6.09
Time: 7.39
